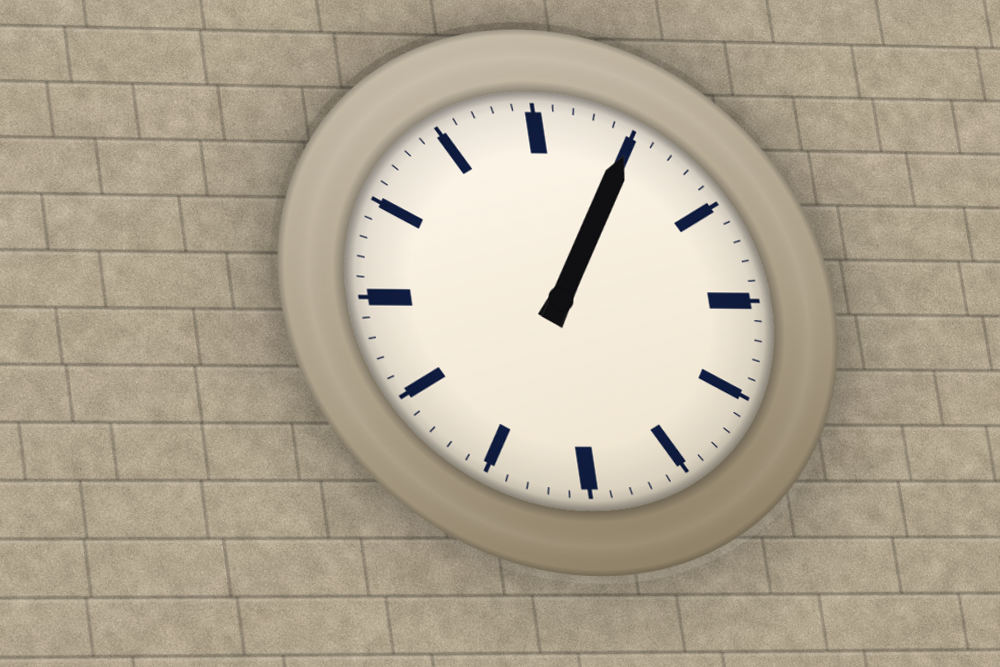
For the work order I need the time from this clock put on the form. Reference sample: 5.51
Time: 1.05
